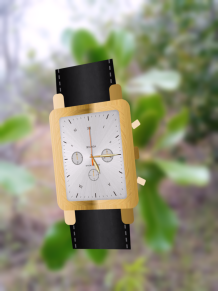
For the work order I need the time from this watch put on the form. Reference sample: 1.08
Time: 5.15
